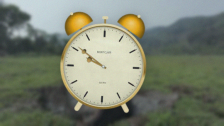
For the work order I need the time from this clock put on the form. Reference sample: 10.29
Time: 9.51
